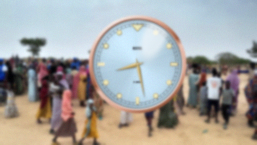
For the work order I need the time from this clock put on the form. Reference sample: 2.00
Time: 8.28
